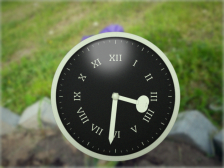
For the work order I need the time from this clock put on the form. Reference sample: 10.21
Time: 3.31
